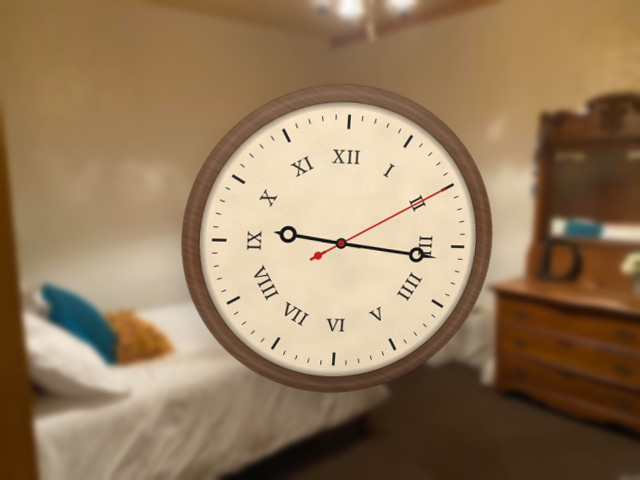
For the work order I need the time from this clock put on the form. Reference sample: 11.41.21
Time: 9.16.10
